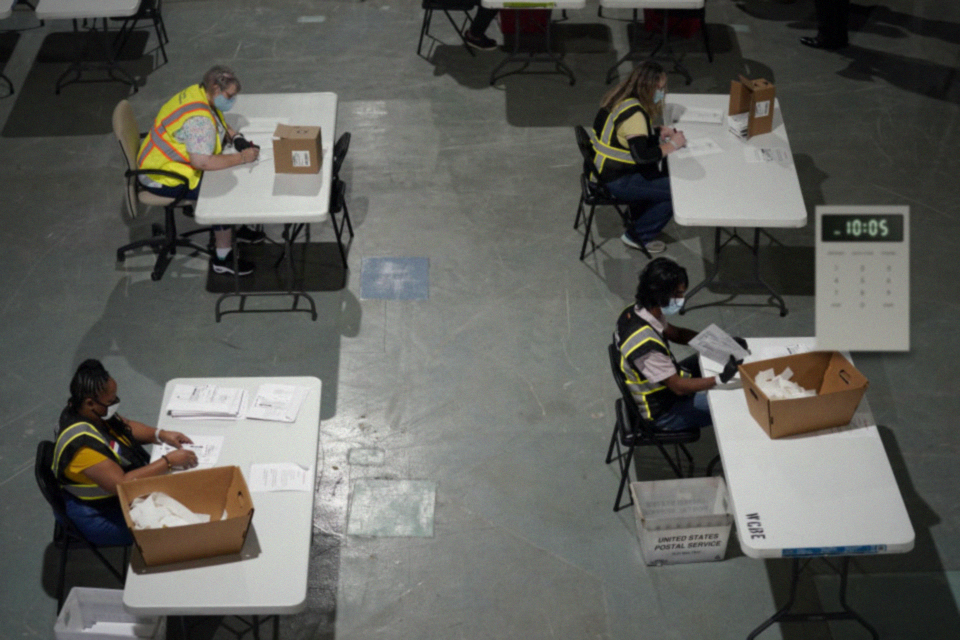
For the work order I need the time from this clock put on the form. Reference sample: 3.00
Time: 10.05
